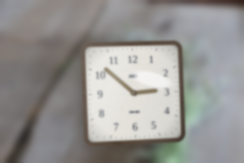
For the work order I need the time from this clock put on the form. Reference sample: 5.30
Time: 2.52
